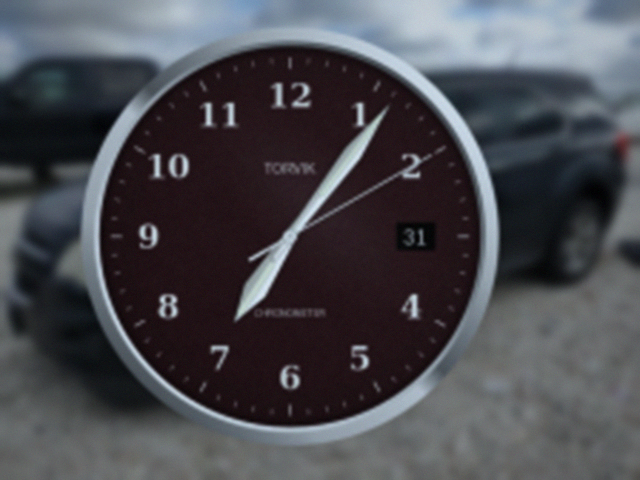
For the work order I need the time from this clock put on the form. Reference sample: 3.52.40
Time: 7.06.10
